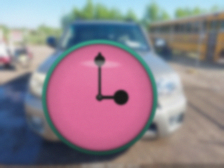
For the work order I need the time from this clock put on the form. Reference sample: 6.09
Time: 3.00
